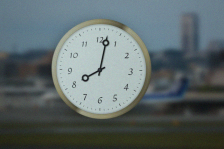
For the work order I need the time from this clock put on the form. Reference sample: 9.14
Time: 8.02
